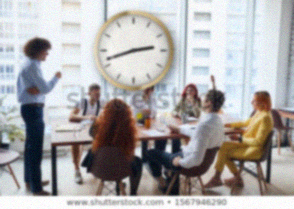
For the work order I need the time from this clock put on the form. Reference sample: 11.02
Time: 2.42
